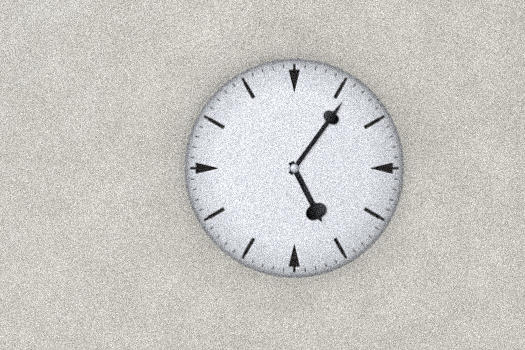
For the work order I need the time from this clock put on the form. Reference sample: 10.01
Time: 5.06
